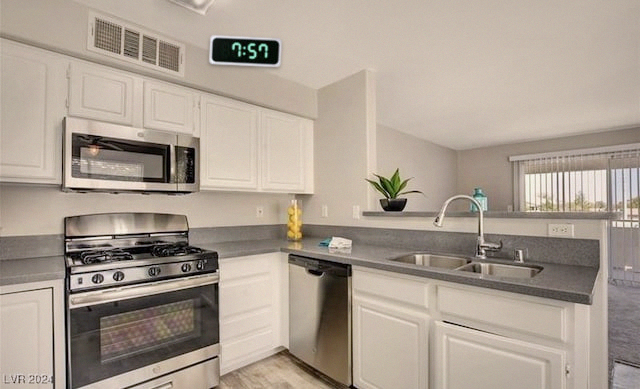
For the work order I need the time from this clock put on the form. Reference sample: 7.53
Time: 7.57
